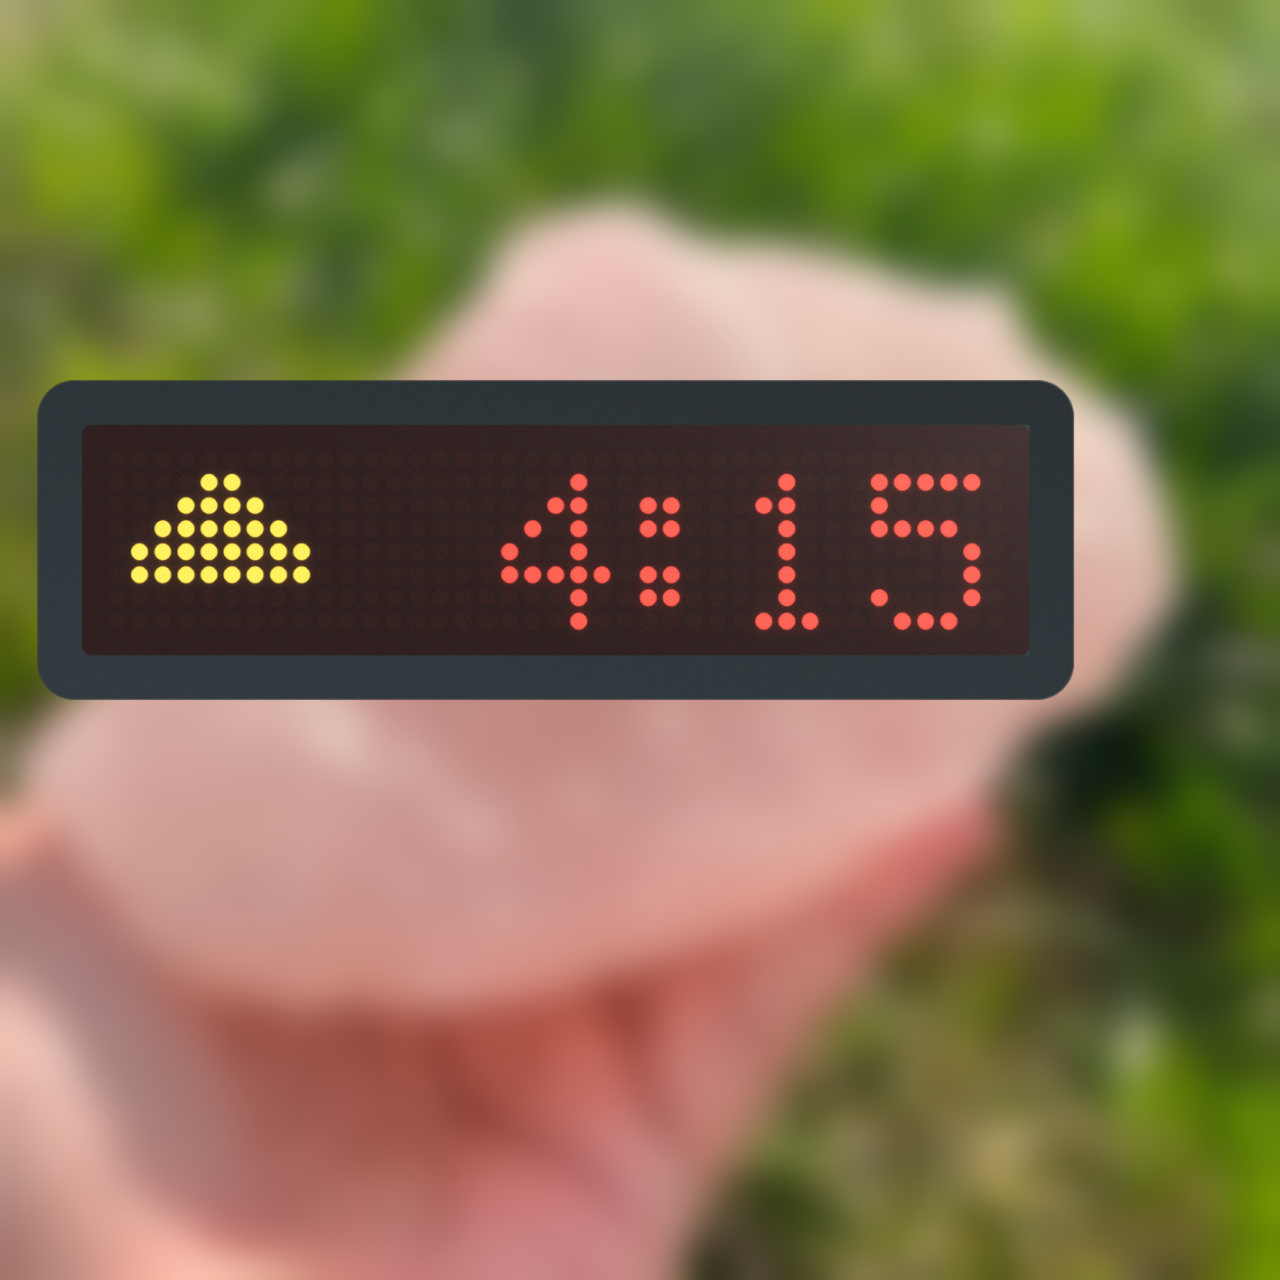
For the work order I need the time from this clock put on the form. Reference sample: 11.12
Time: 4.15
